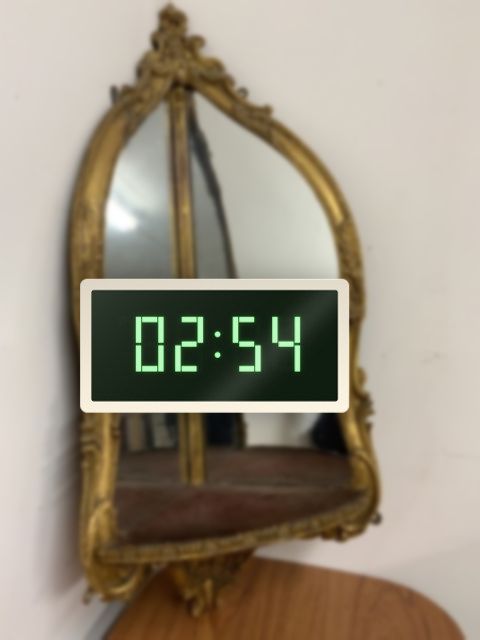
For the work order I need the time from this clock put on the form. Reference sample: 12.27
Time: 2.54
